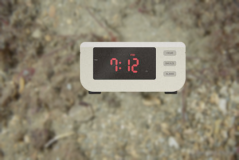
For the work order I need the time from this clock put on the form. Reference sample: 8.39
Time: 7.12
